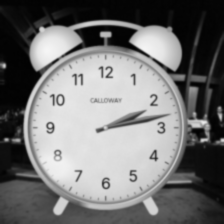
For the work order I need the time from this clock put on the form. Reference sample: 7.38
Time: 2.13
